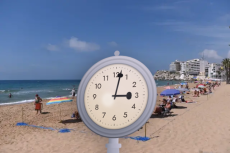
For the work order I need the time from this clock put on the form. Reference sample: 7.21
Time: 3.02
